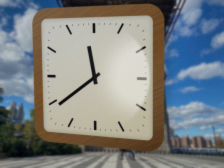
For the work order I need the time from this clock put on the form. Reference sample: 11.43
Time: 11.39
